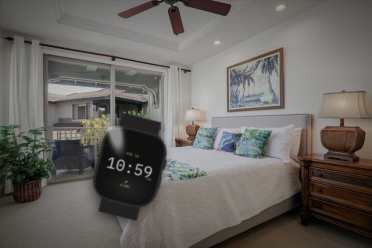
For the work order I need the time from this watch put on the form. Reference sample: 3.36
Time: 10.59
